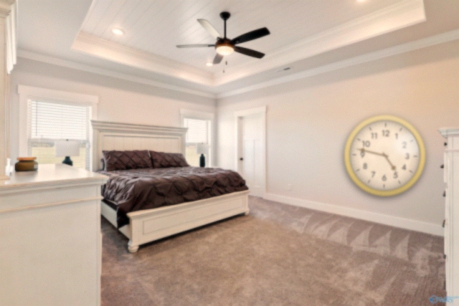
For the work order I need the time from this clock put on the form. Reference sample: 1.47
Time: 4.47
